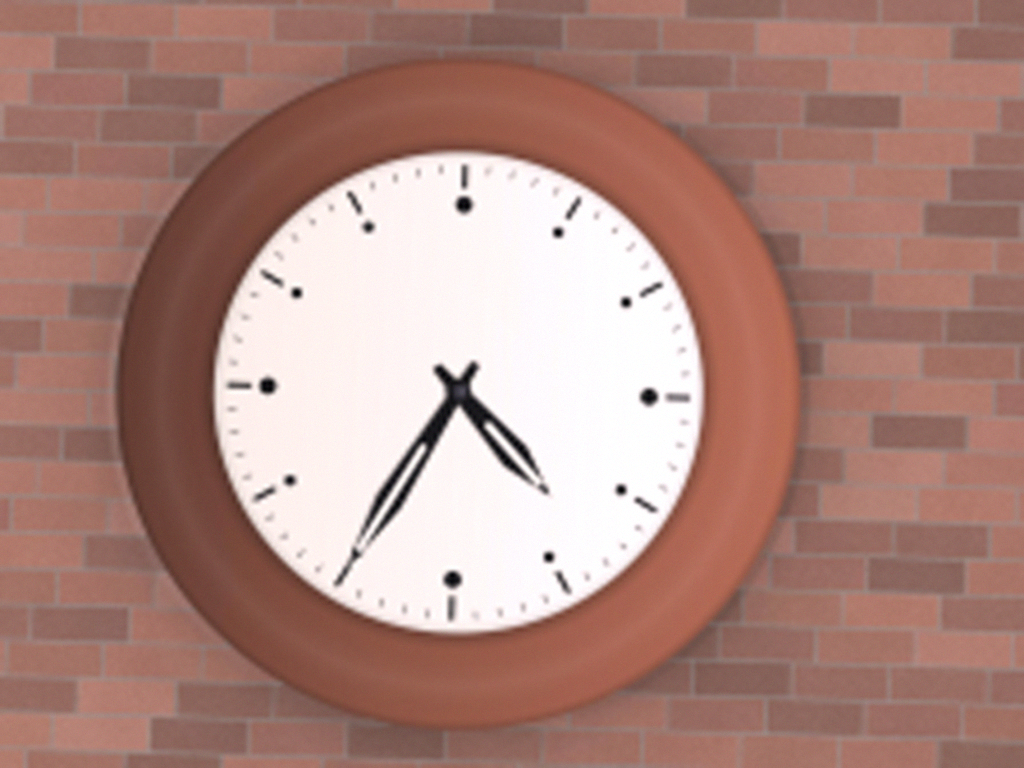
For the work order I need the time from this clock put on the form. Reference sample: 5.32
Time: 4.35
